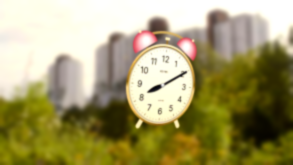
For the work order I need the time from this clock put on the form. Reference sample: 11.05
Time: 8.10
